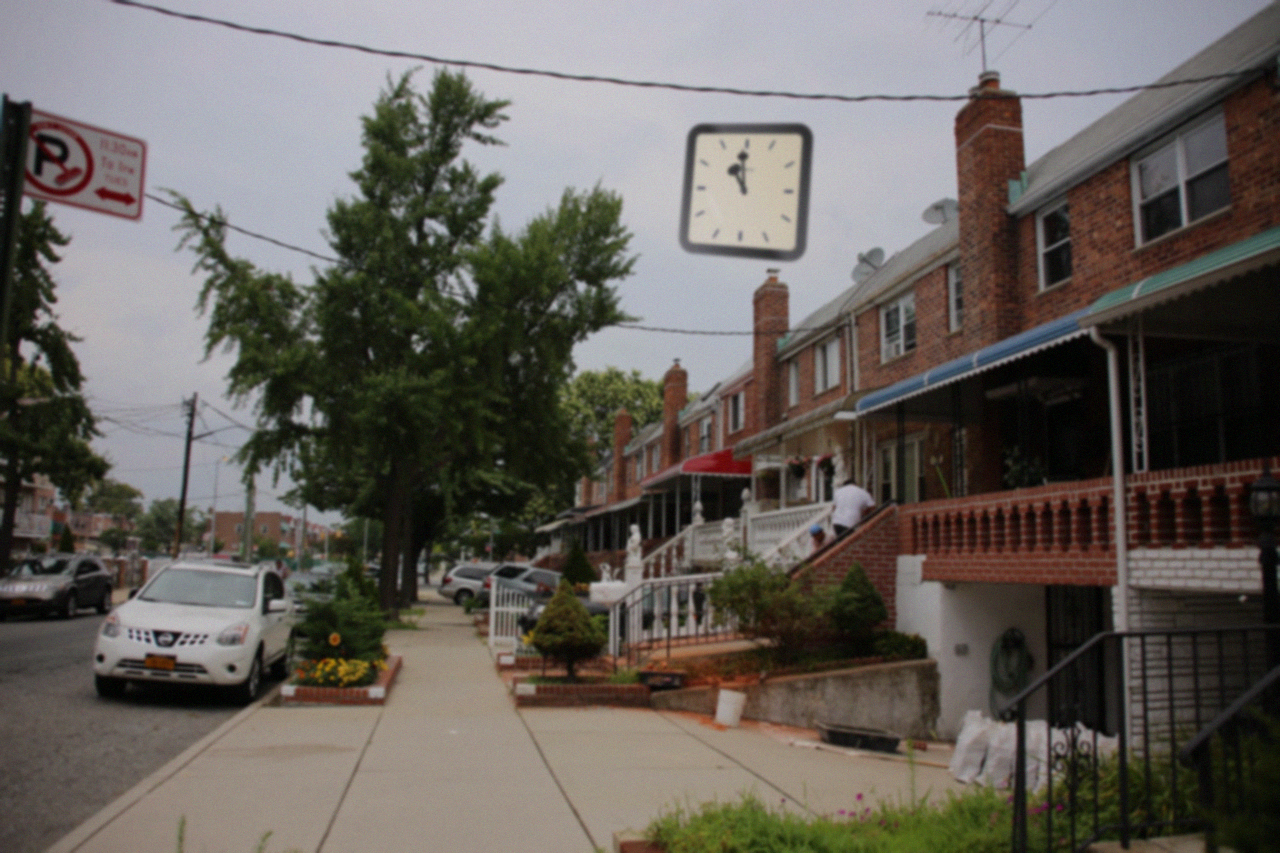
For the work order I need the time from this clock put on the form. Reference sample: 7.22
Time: 10.59
